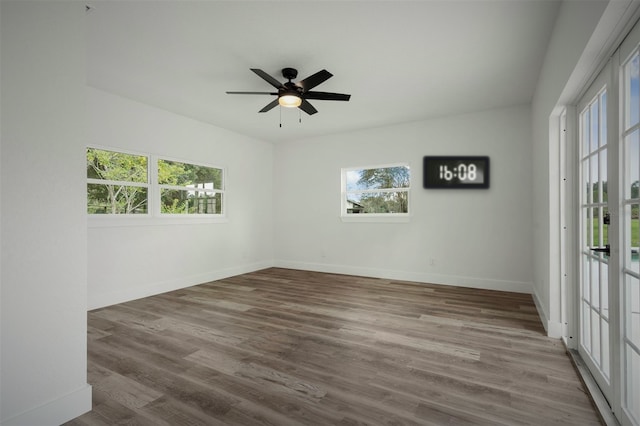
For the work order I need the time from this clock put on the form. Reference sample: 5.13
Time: 16.08
